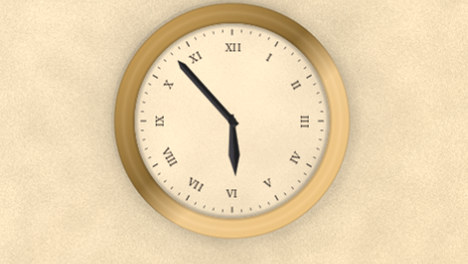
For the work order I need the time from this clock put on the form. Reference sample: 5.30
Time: 5.53
